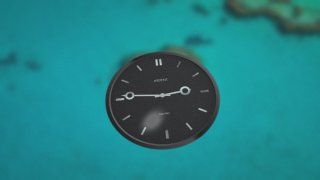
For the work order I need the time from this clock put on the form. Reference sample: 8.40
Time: 2.46
